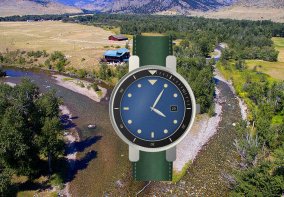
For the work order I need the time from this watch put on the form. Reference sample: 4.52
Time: 4.05
